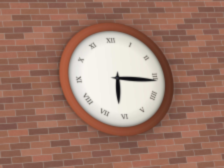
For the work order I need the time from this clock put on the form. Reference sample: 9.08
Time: 6.16
